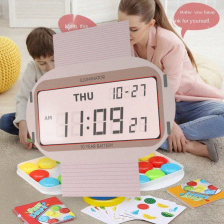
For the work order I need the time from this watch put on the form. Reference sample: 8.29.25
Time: 11.09.27
